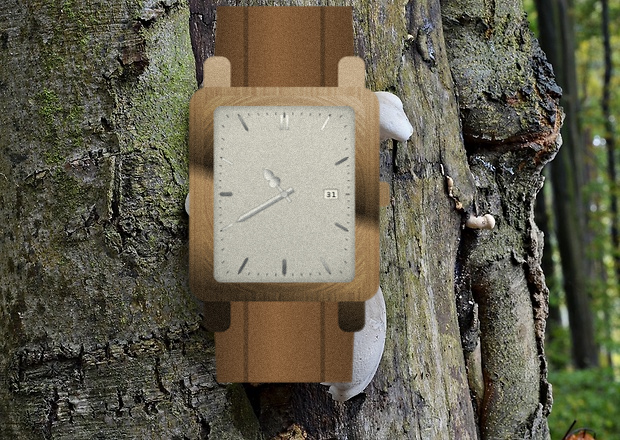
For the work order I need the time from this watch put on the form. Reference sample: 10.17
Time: 10.40
